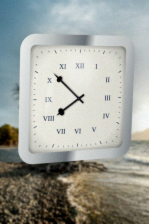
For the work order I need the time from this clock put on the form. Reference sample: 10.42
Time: 7.52
